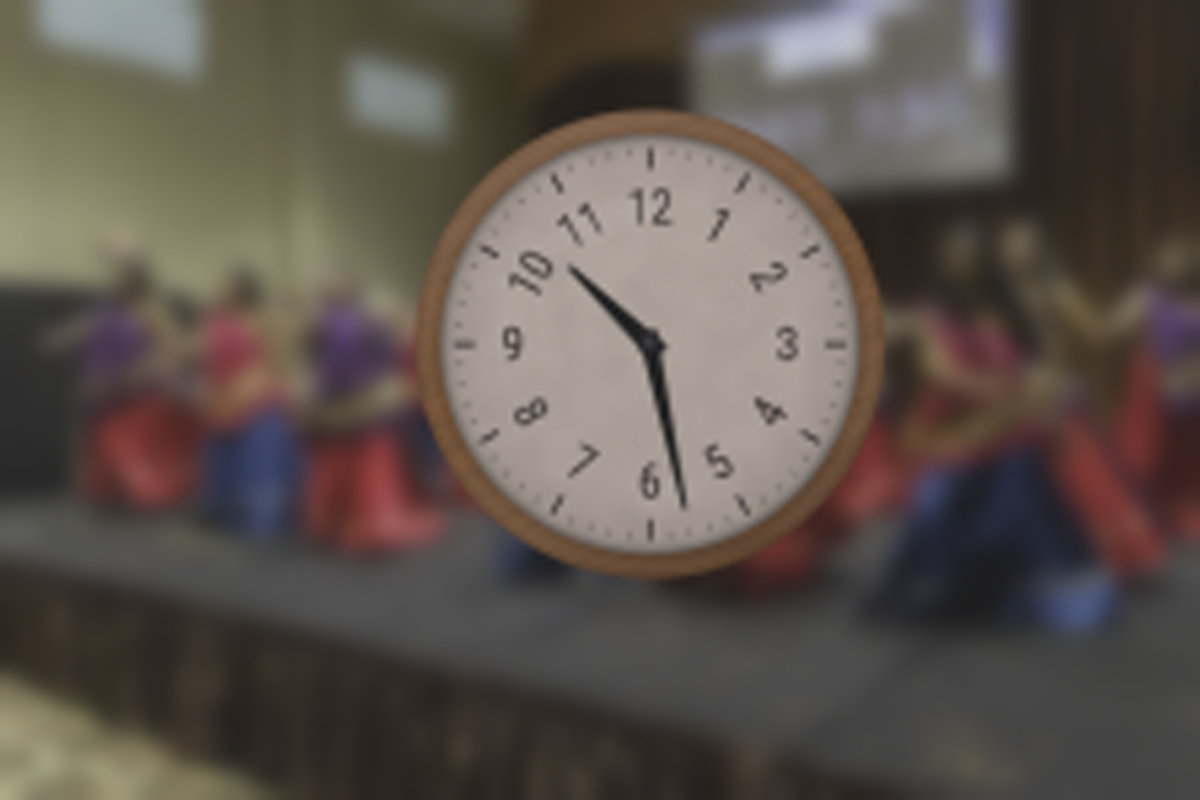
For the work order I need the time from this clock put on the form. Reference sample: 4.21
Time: 10.28
